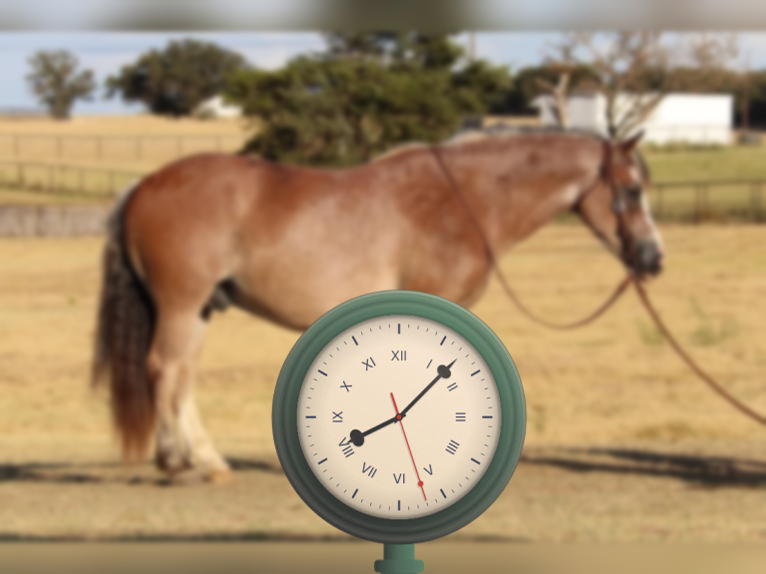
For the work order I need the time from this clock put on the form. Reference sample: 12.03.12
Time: 8.07.27
